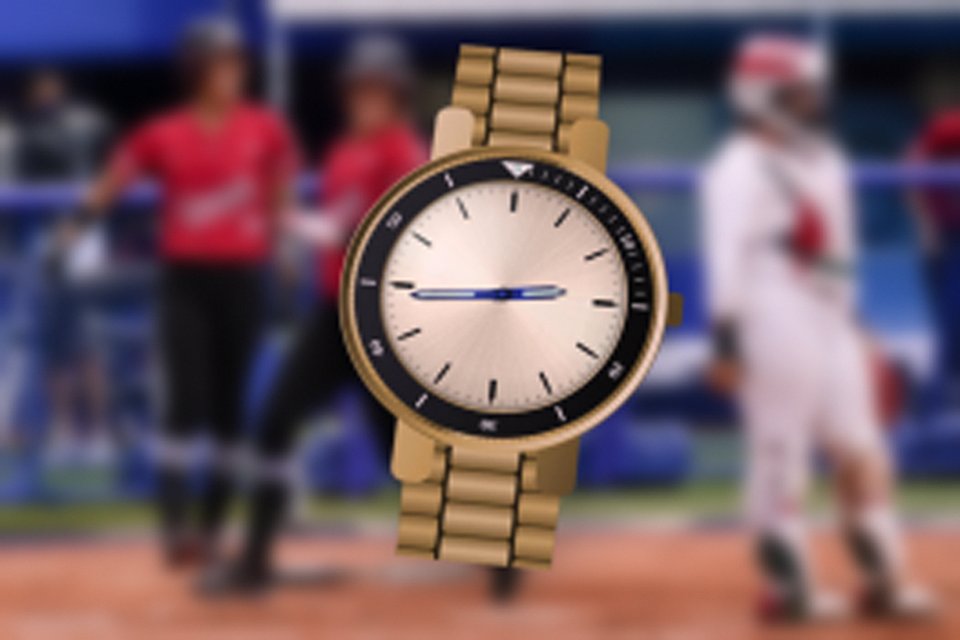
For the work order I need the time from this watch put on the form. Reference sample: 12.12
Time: 2.44
